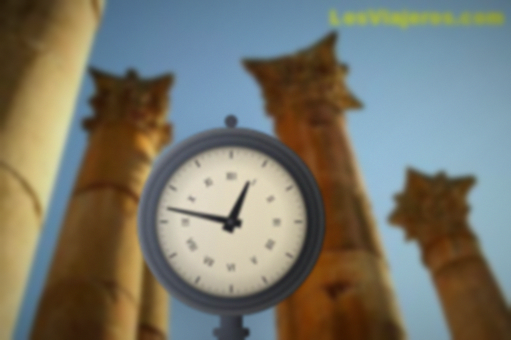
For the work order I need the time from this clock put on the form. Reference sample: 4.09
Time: 12.47
